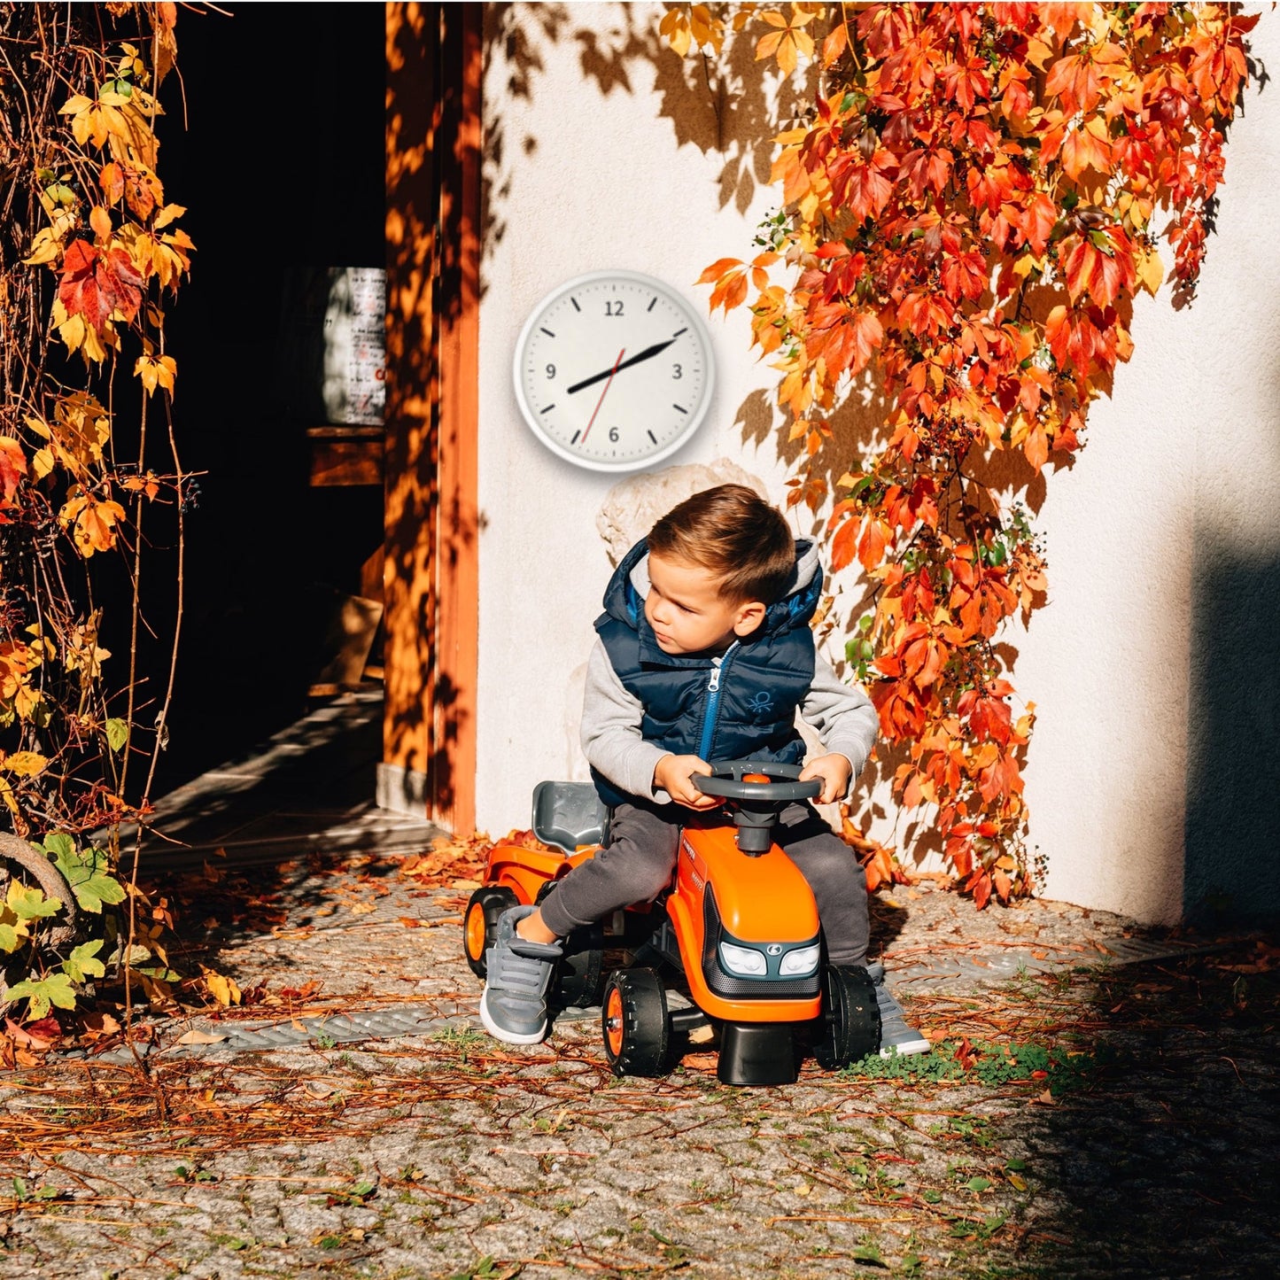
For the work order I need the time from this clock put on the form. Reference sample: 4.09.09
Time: 8.10.34
